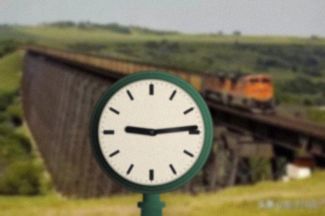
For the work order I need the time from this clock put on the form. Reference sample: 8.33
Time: 9.14
